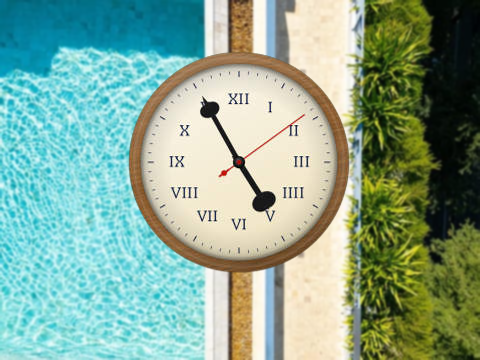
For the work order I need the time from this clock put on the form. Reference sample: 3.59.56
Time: 4.55.09
